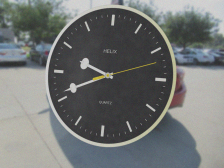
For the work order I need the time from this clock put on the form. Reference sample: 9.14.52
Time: 9.41.12
